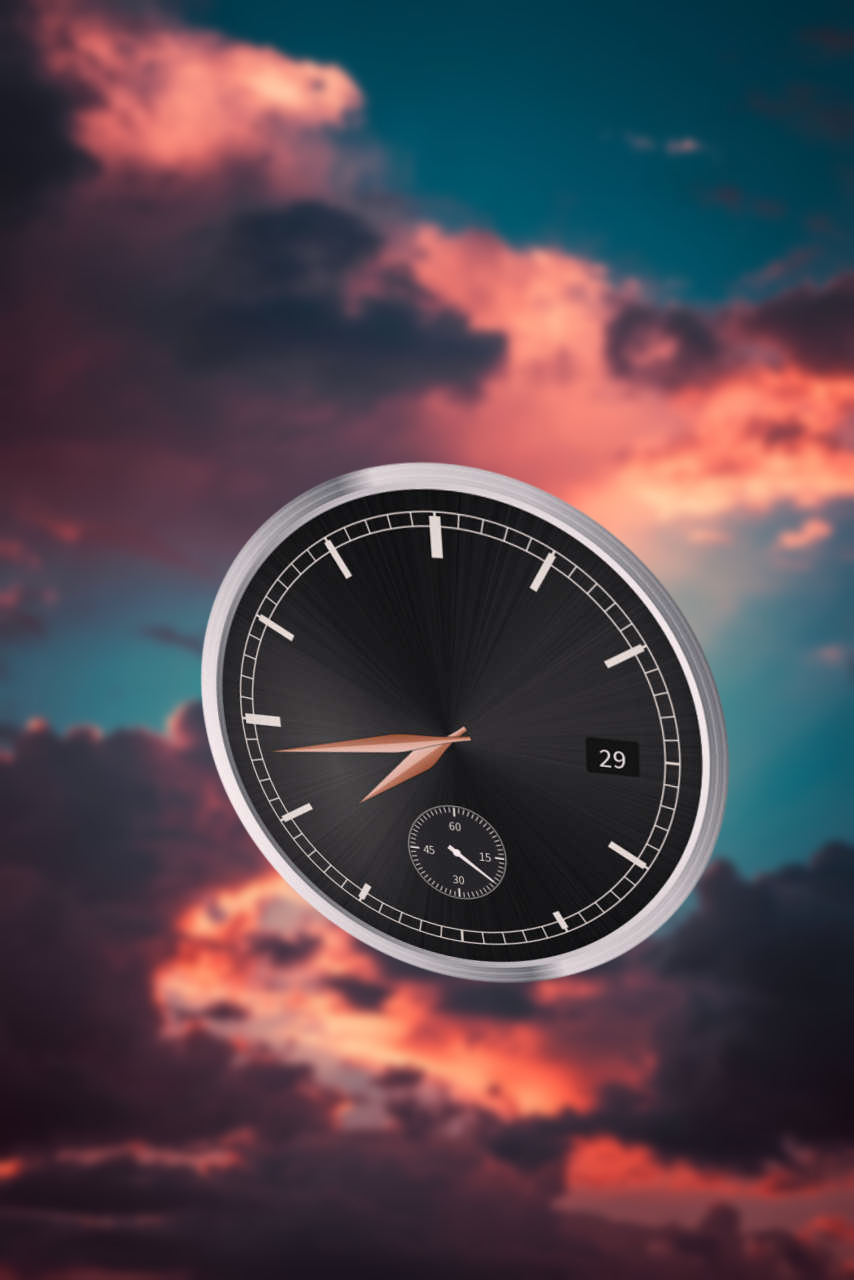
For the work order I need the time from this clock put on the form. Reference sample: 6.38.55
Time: 7.43.21
